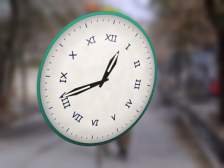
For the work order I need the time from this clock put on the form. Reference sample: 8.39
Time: 12.41
